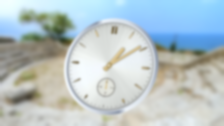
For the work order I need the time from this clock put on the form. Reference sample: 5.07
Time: 1.09
